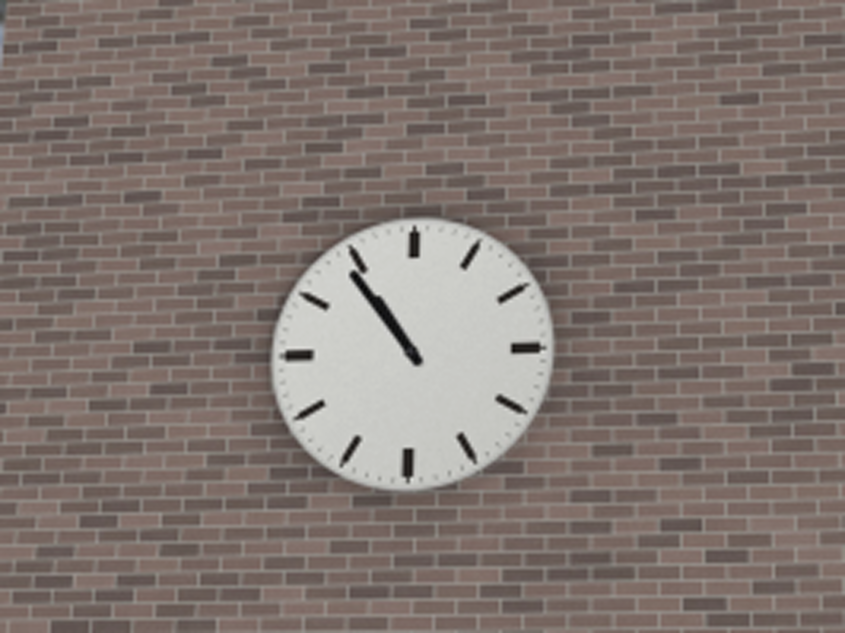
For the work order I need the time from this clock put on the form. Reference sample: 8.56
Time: 10.54
